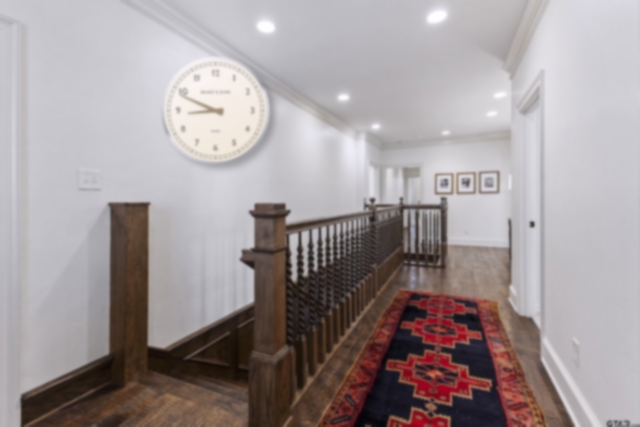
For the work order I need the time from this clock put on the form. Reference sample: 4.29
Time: 8.49
